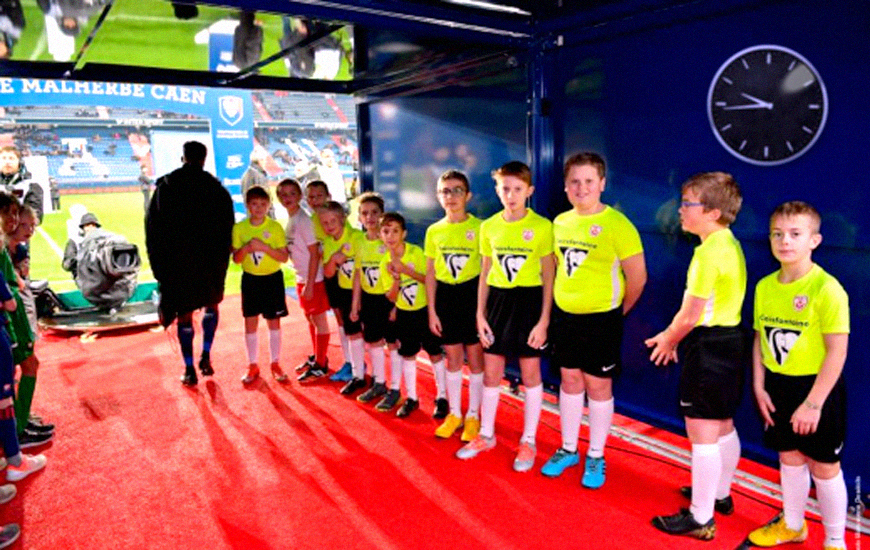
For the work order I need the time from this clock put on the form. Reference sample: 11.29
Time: 9.44
